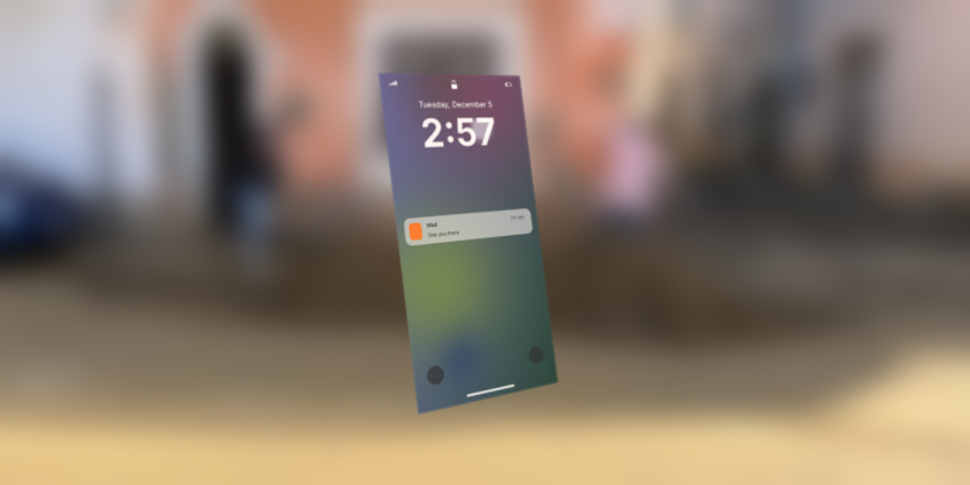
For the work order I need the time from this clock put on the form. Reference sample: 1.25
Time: 2.57
